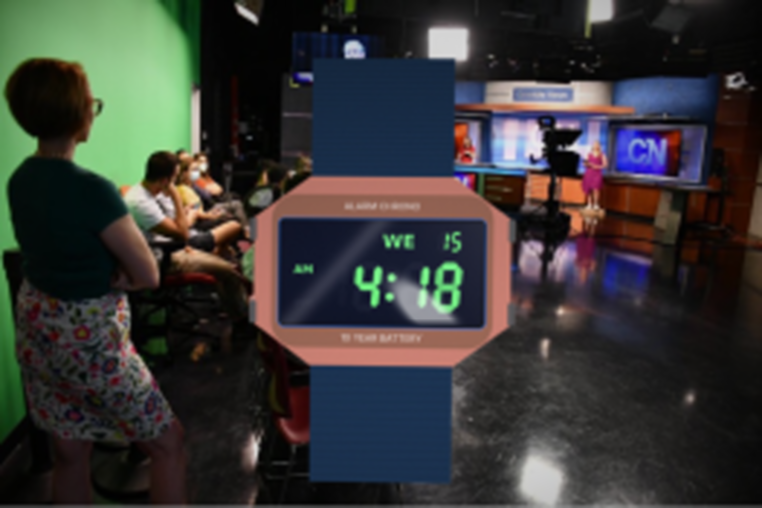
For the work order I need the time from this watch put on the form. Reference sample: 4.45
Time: 4.18
